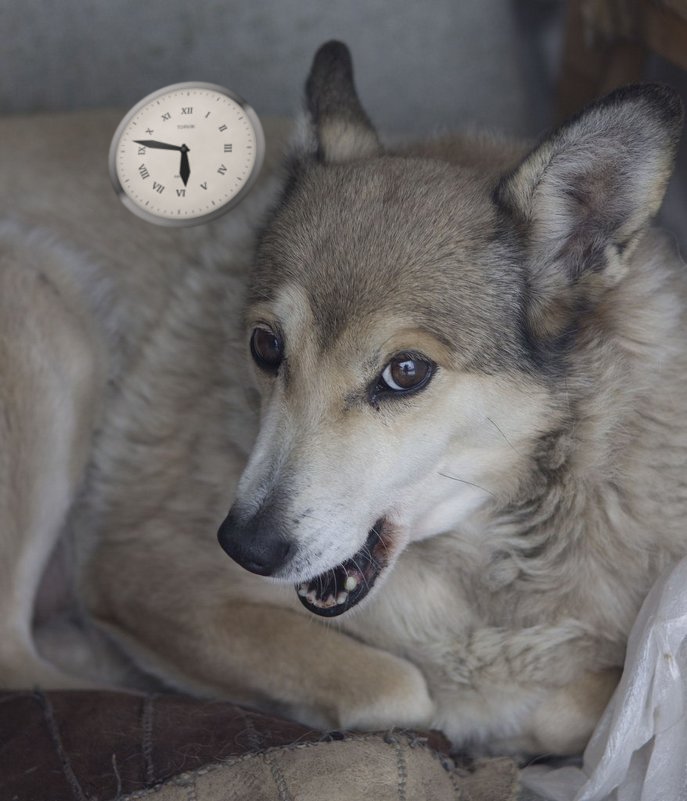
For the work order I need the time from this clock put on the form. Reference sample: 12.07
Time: 5.47
